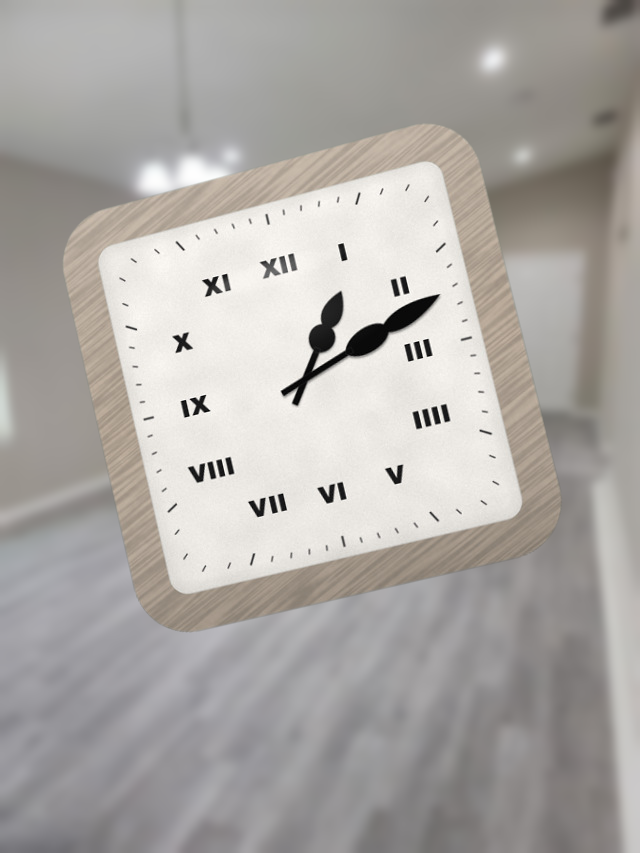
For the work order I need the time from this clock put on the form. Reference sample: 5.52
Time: 1.12
